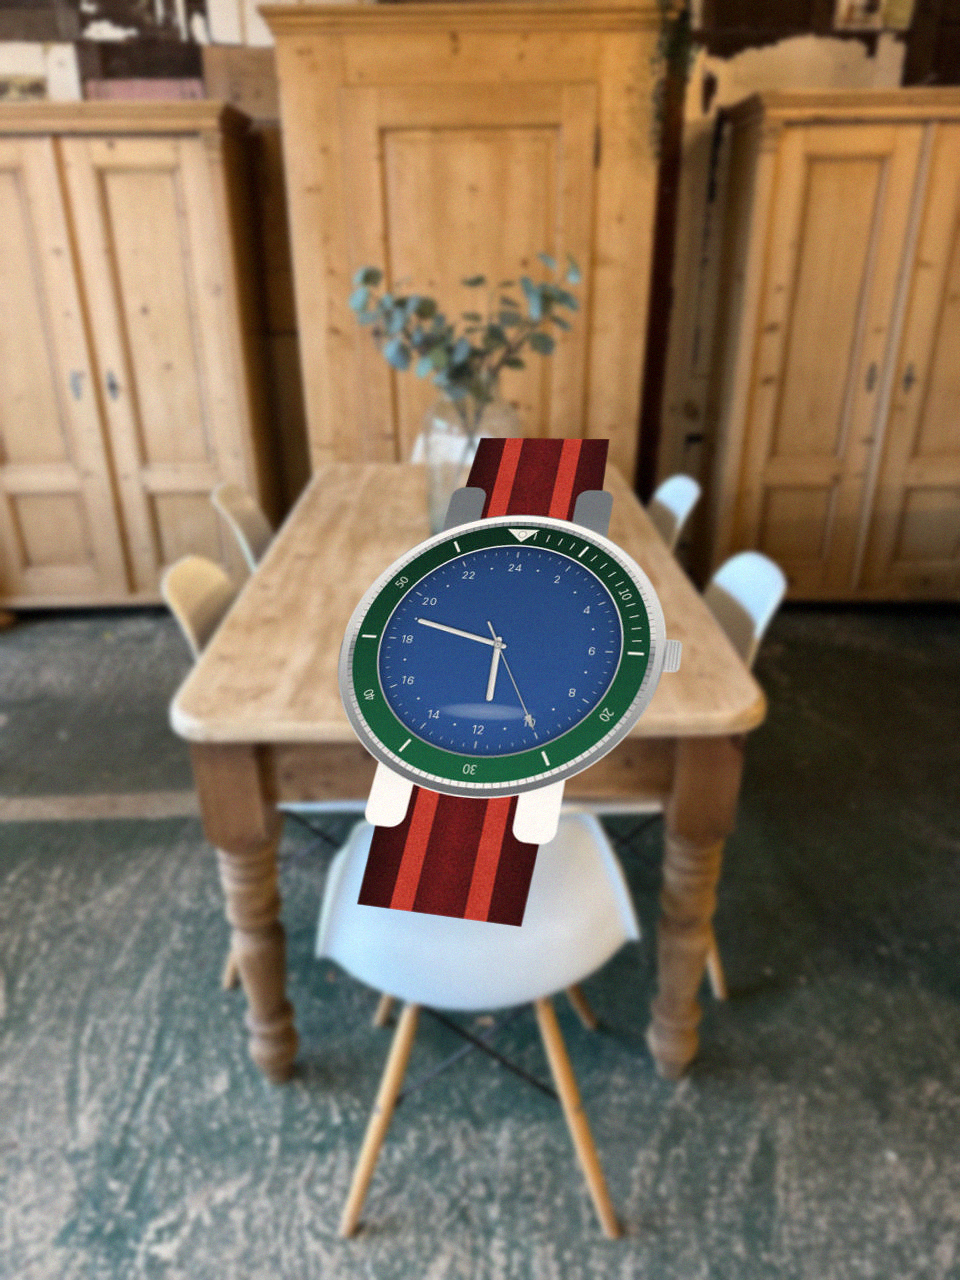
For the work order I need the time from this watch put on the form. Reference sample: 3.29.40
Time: 11.47.25
